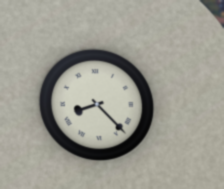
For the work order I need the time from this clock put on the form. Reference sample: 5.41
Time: 8.23
